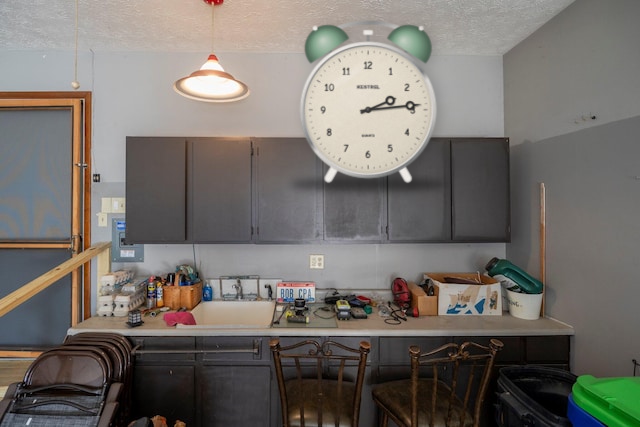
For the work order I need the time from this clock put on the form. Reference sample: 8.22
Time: 2.14
